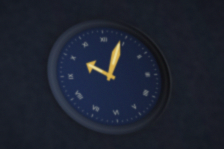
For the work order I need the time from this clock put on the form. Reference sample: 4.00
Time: 10.04
